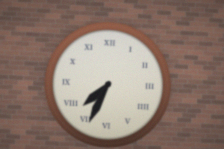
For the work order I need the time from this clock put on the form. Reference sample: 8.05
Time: 7.34
